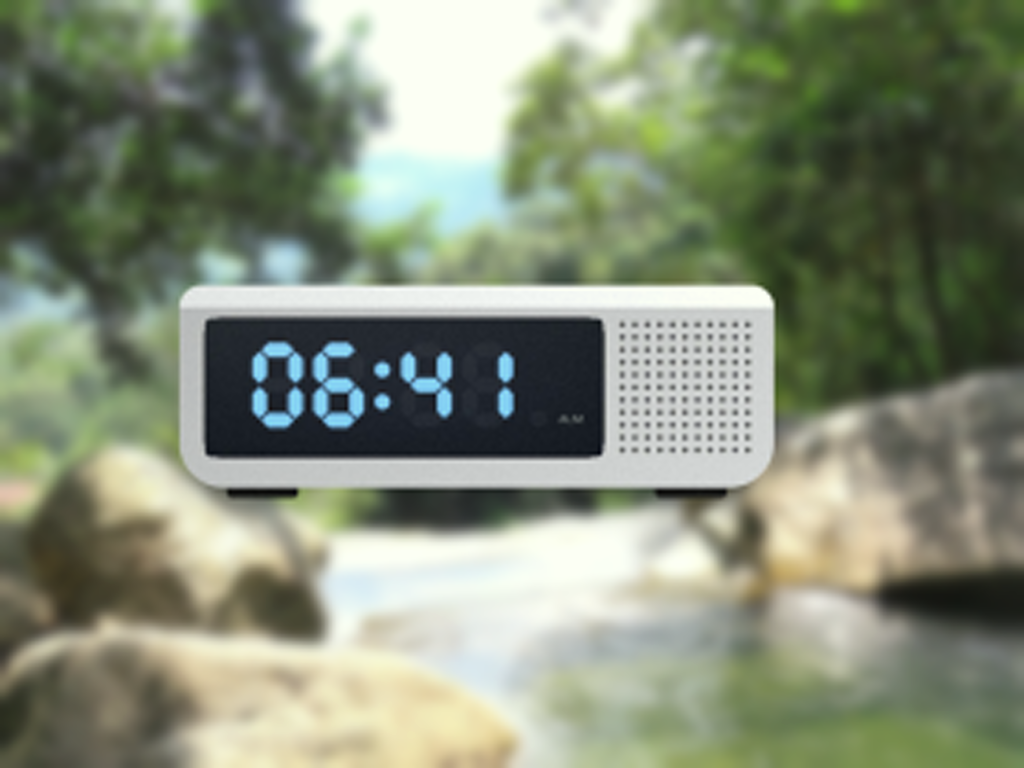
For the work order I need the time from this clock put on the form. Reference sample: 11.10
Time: 6.41
